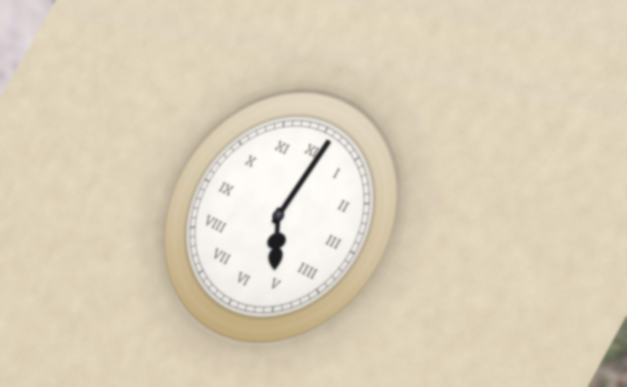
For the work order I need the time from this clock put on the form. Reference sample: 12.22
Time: 5.01
